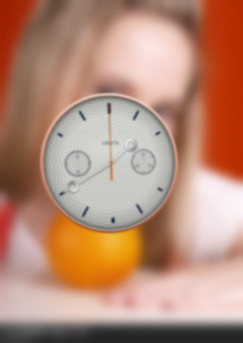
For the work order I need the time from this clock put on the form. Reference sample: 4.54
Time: 1.40
